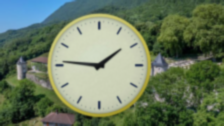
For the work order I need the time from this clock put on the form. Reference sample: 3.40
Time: 1.46
